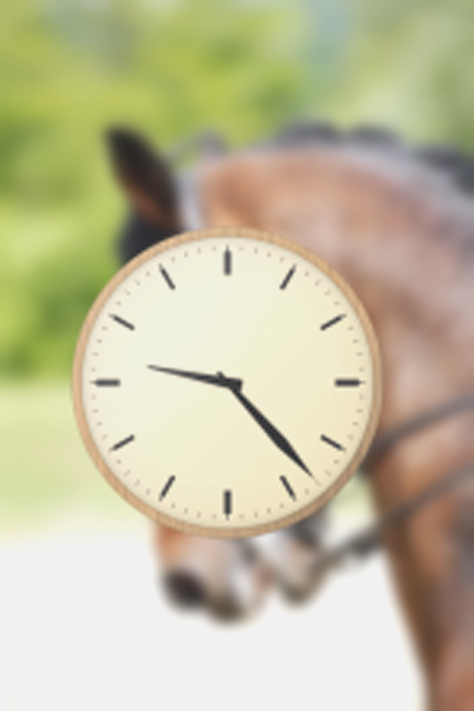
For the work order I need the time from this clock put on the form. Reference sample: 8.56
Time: 9.23
